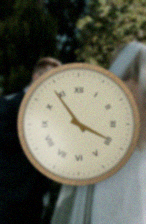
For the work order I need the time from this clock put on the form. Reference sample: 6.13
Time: 3.54
